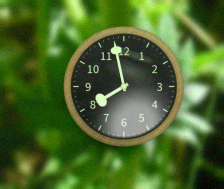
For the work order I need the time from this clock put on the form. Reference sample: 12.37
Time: 7.58
